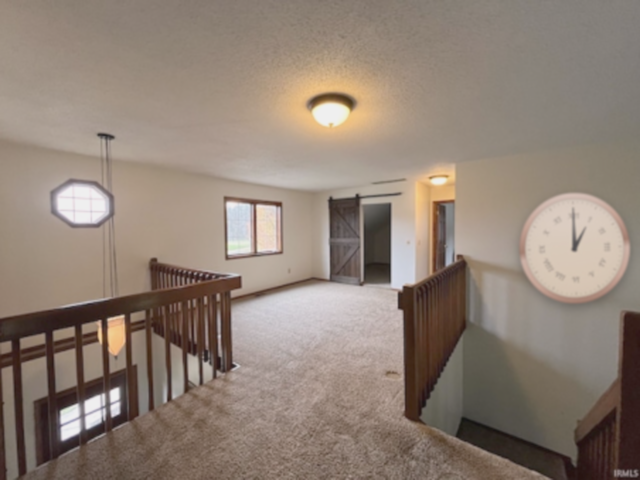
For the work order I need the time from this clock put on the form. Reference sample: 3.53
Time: 1.00
